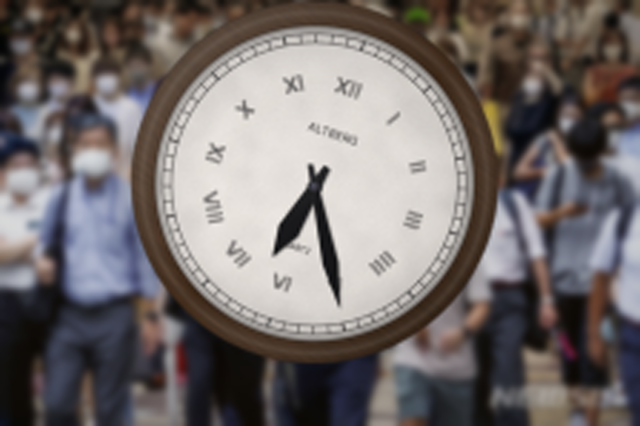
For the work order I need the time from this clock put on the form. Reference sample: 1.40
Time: 6.25
